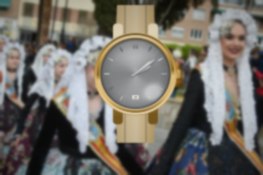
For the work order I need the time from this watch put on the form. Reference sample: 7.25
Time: 2.09
